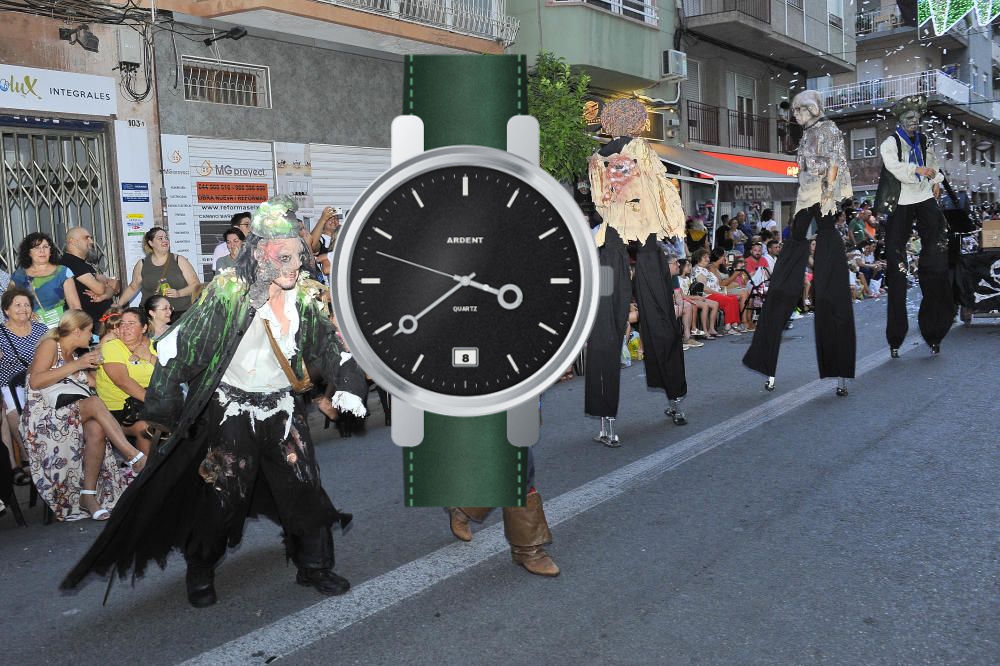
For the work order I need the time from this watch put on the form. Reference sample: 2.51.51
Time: 3.38.48
